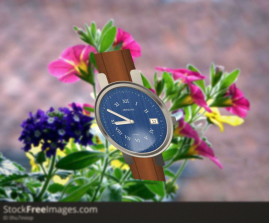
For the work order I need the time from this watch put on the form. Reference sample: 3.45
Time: 8.50
